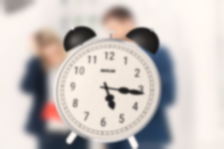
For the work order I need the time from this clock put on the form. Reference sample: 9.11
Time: 5.16
